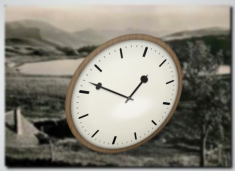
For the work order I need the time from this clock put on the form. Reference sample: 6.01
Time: 12.47
